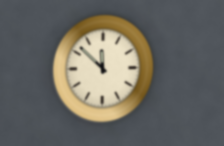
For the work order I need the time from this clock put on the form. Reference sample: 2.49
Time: 11.52
